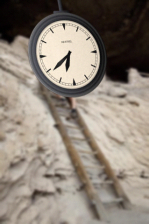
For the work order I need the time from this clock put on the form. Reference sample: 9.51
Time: 6.39
